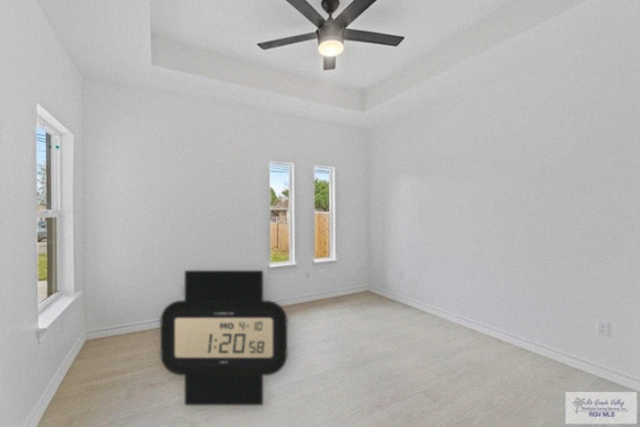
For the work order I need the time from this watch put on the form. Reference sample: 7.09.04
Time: 1.20.58
